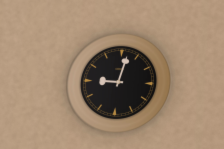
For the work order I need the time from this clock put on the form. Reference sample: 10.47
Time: 9.02
